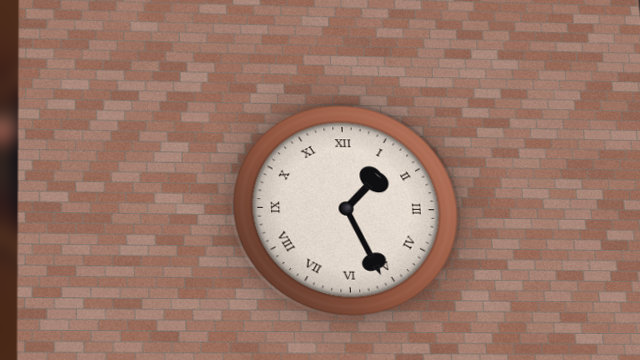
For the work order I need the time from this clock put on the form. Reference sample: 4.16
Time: 1.26
